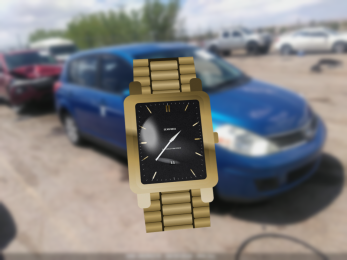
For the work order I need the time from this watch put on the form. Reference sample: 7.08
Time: 1.37
